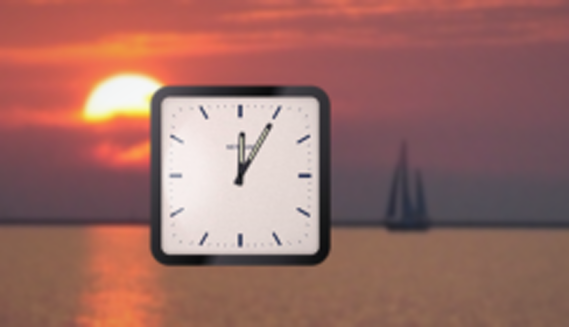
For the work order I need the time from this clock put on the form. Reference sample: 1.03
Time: 12.05
